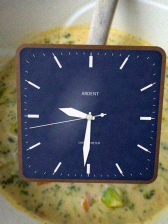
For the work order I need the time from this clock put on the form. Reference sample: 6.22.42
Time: 9.30.43
